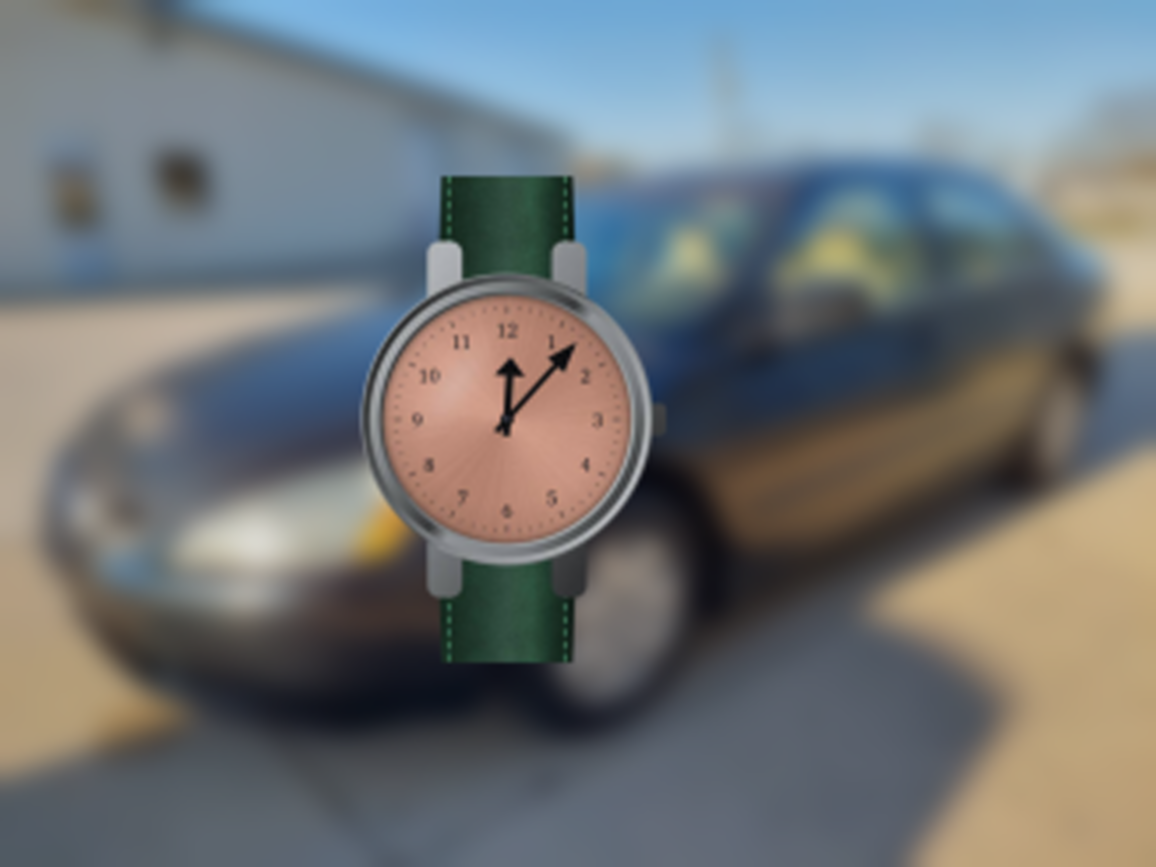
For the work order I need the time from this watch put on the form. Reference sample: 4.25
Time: 12.07
